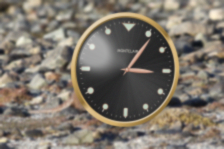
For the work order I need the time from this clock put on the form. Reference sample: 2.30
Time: 3.06
